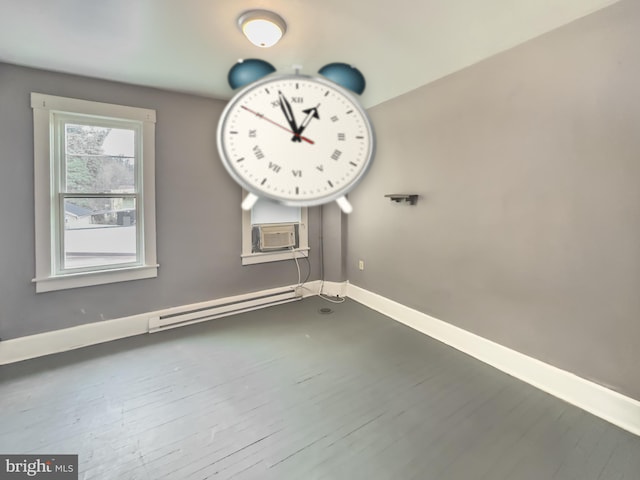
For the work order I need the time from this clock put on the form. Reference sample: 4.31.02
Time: 12.56.50
